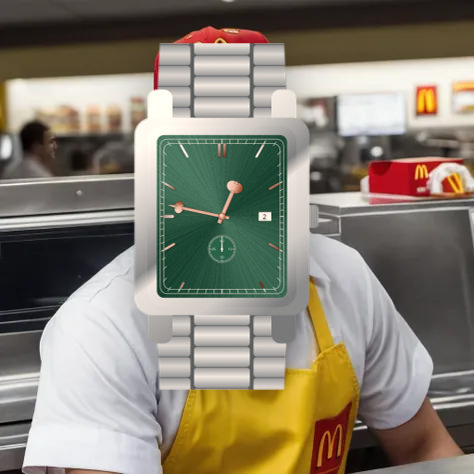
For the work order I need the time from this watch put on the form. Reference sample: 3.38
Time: 12.47
